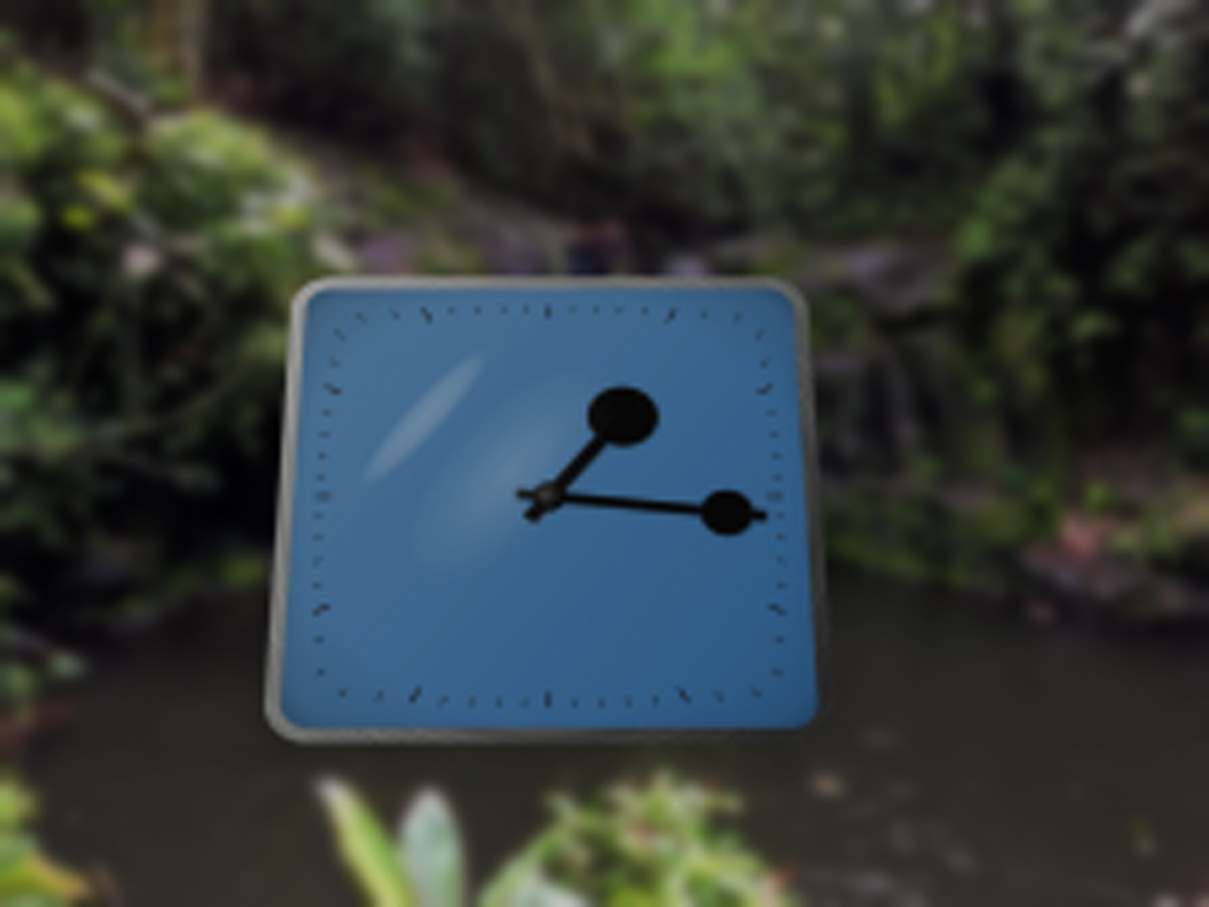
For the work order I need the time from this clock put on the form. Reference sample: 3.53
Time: 1.16
